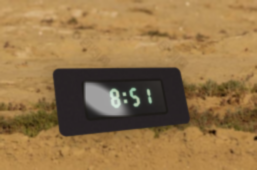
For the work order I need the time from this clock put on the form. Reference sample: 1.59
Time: 8.51
